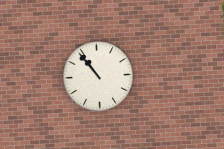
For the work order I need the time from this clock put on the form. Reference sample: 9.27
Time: 10.54
